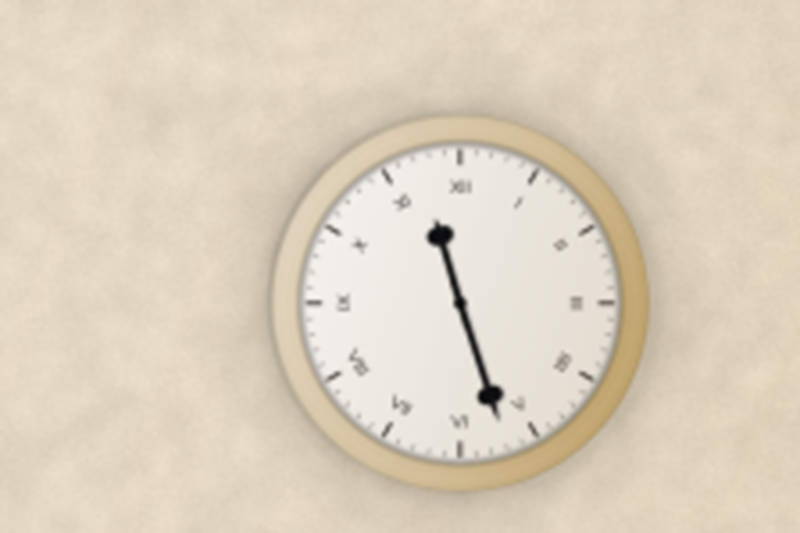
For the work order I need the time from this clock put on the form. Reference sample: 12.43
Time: 11.27
